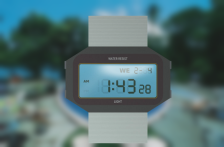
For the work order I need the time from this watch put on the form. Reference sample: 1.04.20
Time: 1.43.28
